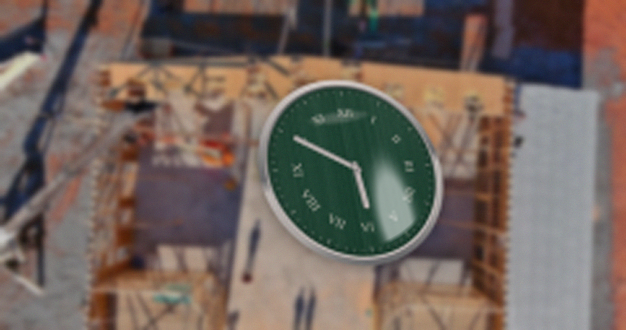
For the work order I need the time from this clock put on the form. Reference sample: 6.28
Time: 5.50
